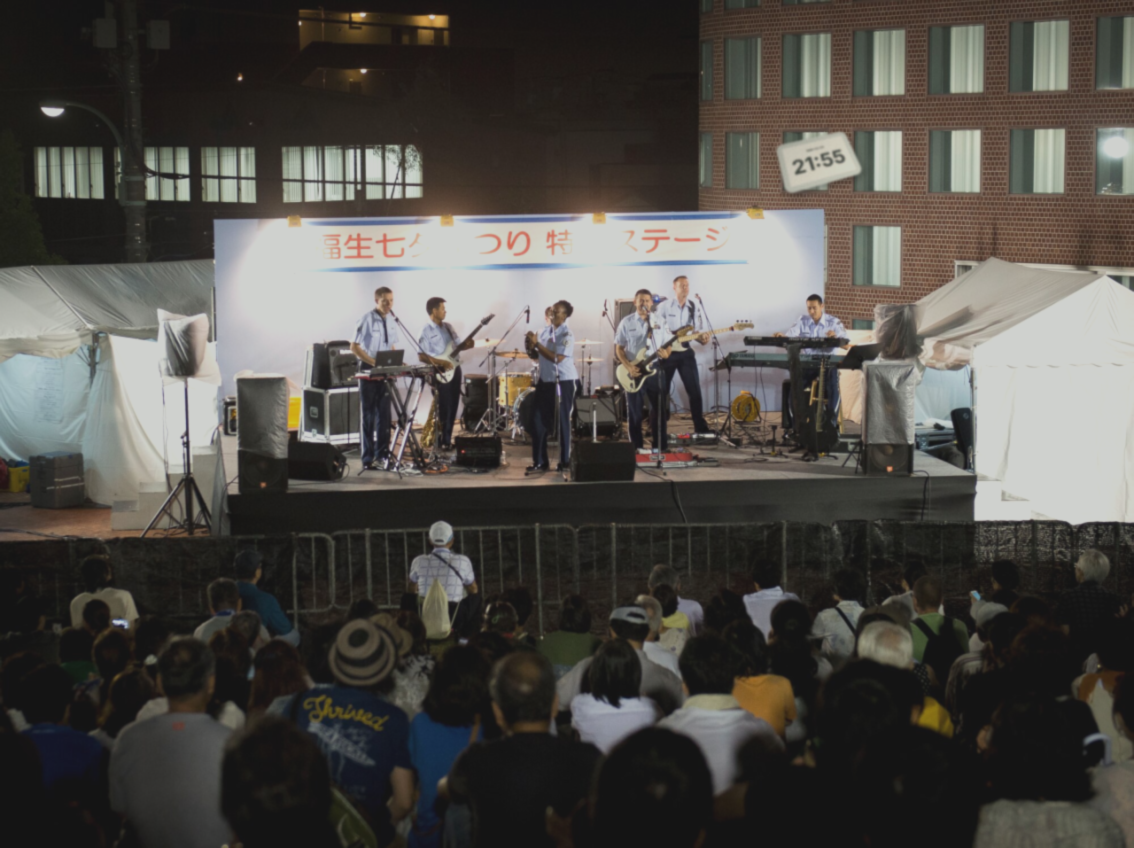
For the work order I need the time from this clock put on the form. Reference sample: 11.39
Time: 21.55
